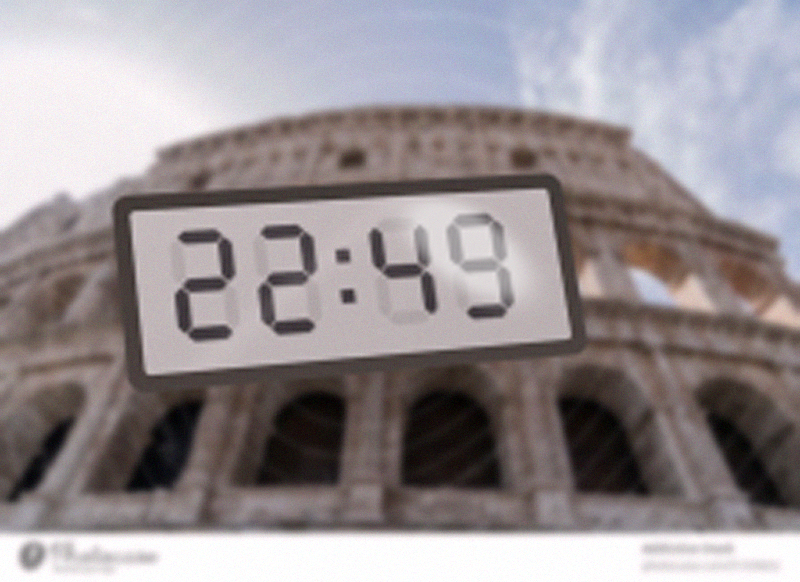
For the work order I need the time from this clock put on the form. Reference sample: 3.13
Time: 22.49
